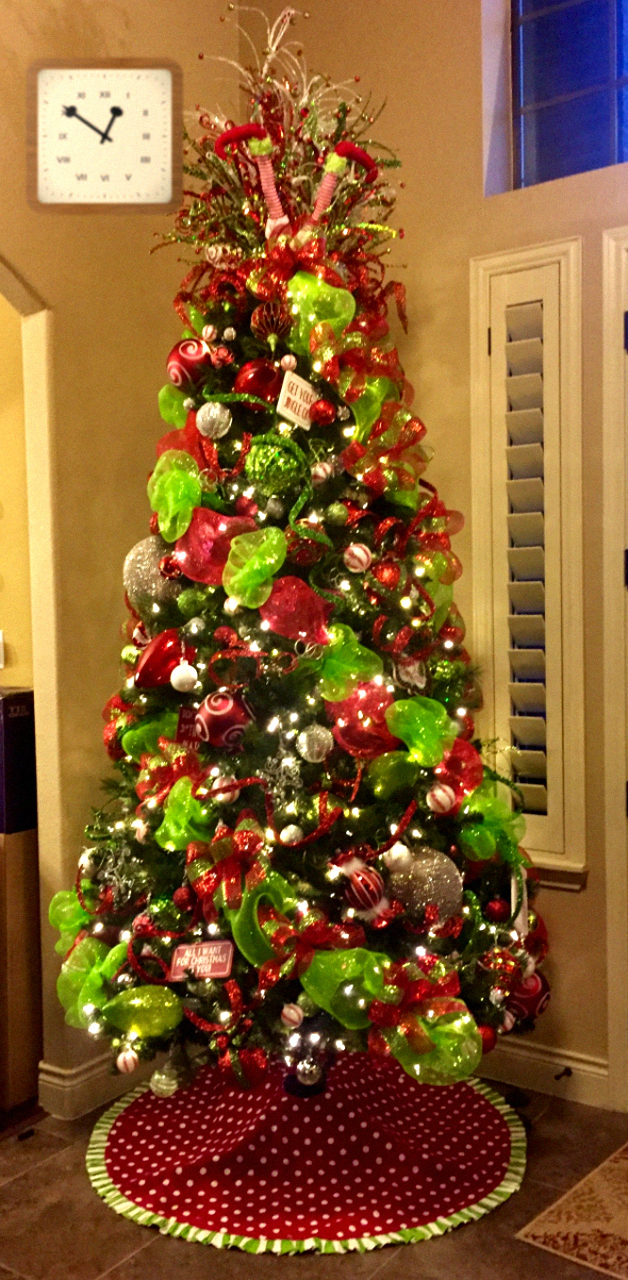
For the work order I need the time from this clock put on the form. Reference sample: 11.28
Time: 12.51
